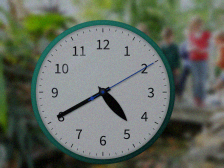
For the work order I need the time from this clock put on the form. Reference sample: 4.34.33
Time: 4.40.10
